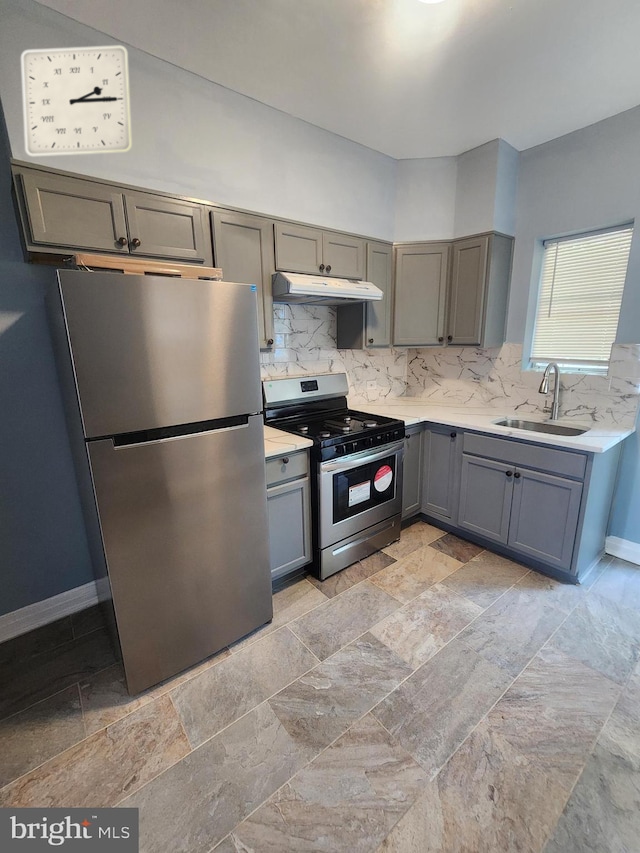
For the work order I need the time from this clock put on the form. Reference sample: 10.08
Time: 2.15
